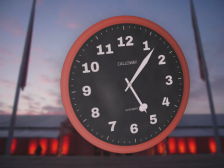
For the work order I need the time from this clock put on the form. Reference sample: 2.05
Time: 5.07
